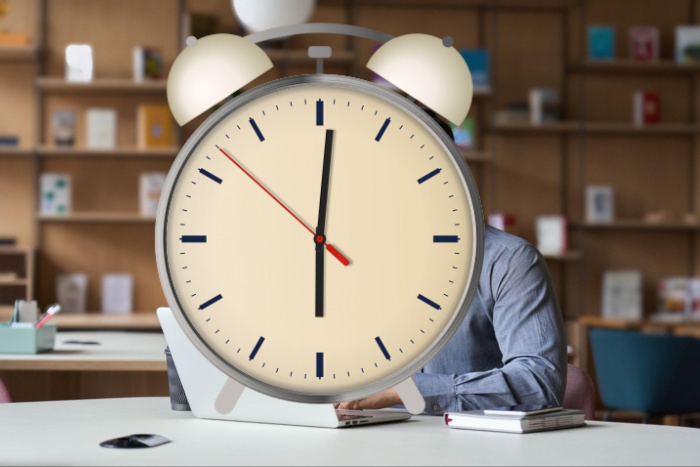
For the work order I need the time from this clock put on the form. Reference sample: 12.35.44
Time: 6.00.52
